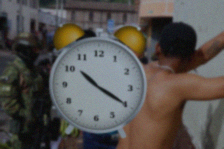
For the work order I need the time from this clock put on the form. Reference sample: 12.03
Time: 10.20
